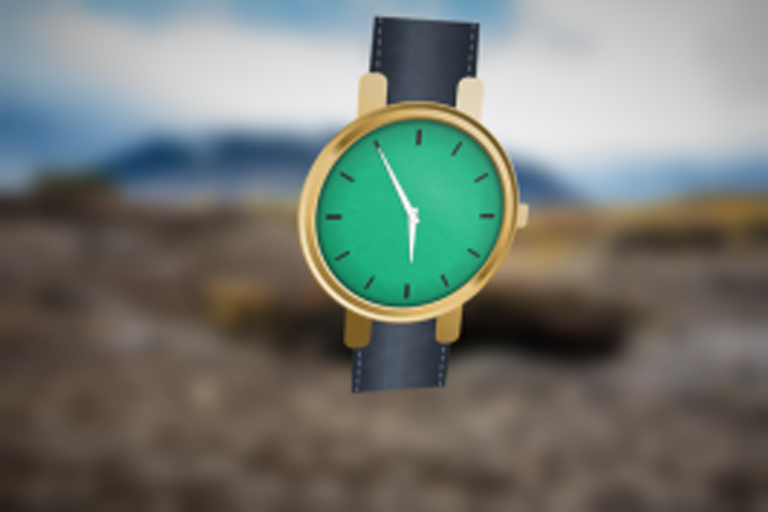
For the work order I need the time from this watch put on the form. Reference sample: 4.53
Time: 5.55
